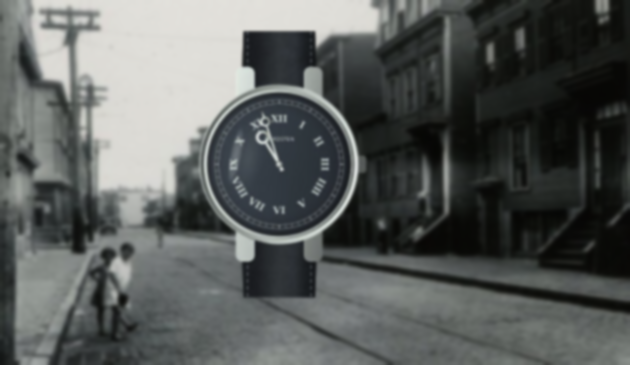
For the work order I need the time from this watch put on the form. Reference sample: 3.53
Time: 10.57
